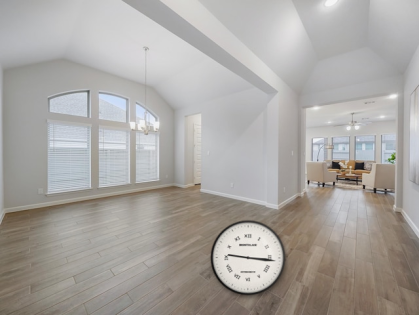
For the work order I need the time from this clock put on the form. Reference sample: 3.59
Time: 9.16
